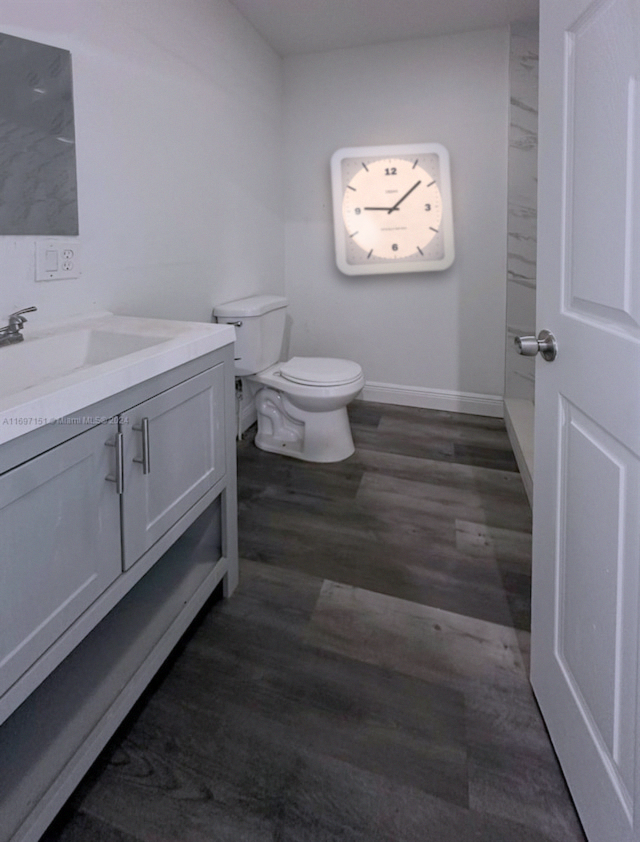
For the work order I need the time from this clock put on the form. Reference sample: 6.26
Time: 9.08
